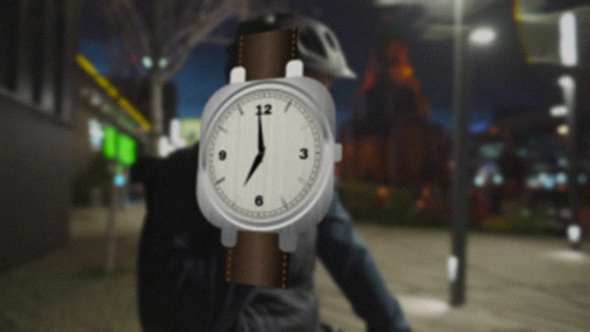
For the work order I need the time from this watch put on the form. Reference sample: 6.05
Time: 6.59
